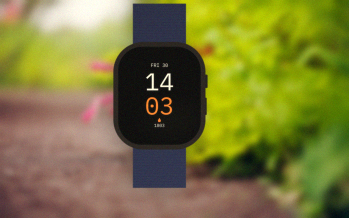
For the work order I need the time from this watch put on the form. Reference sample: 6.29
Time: 14.03
